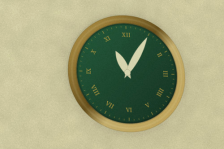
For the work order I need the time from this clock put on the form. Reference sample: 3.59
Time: 11.05
